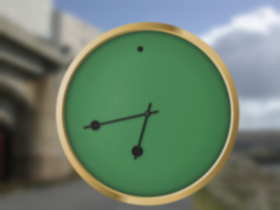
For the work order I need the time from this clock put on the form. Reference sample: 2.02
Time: 6.44
